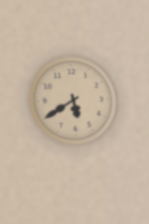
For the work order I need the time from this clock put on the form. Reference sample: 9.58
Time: 5.40
